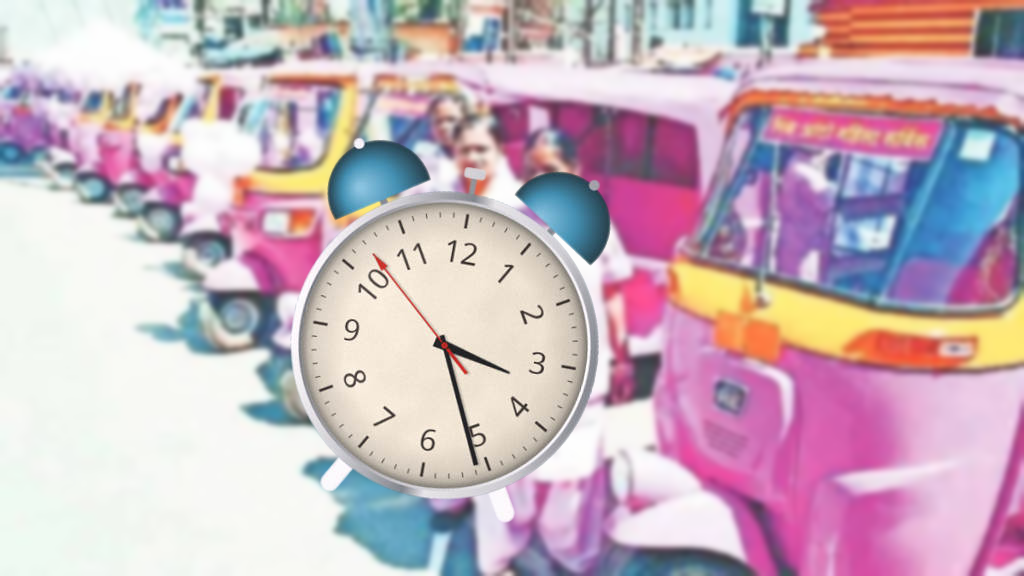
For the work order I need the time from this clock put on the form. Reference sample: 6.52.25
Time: 3.25.52
